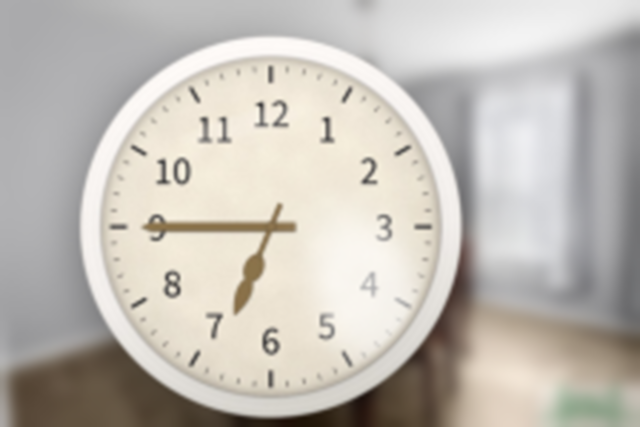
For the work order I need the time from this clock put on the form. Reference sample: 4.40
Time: 6.45
